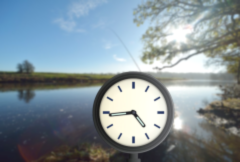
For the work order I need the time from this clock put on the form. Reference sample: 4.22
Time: 4.44
